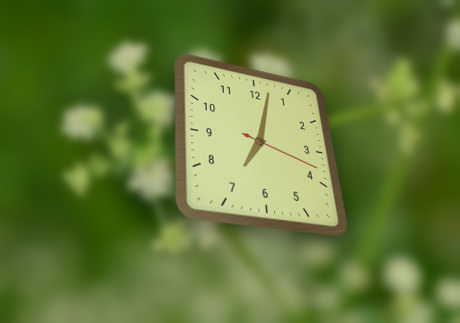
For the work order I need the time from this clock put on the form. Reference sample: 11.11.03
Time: 7.02.18
